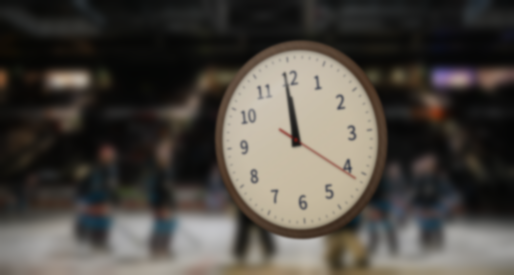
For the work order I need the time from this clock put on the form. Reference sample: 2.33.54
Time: 11.59.21
